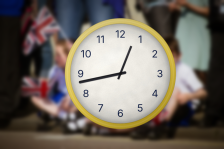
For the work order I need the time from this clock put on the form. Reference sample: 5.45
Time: 12.43
